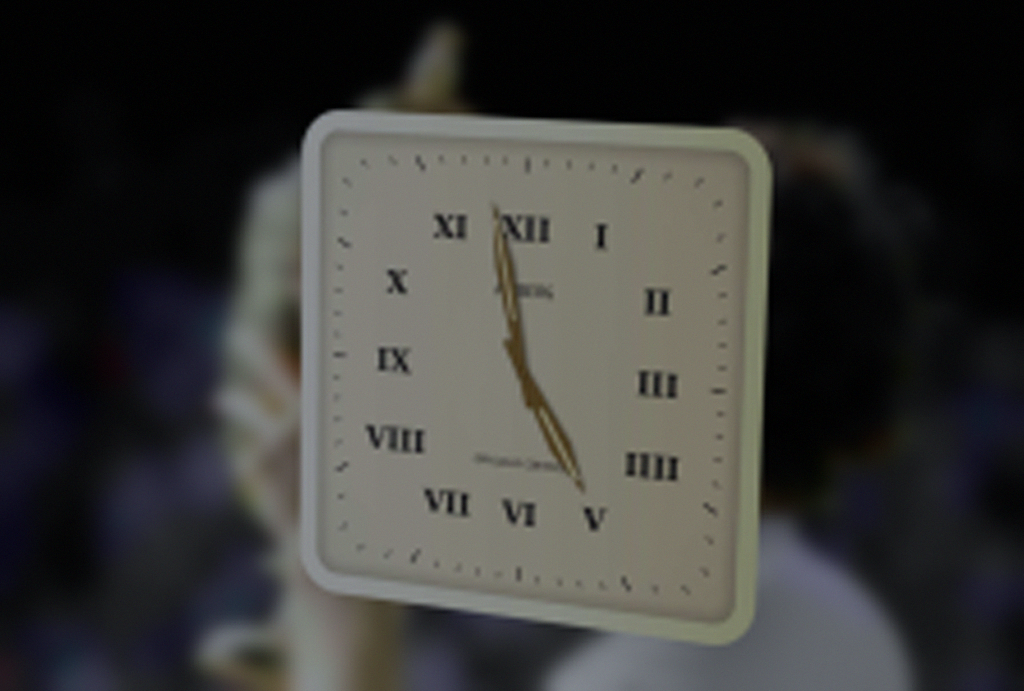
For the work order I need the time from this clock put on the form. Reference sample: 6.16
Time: 4.58
